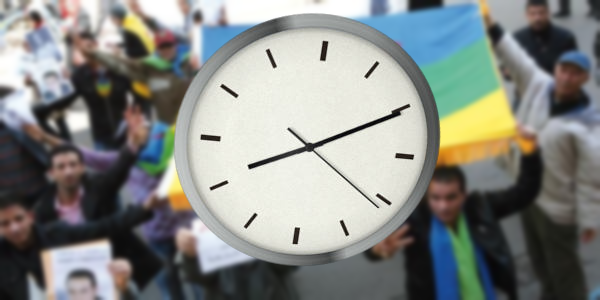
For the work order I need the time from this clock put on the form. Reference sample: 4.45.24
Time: 8.10.21
